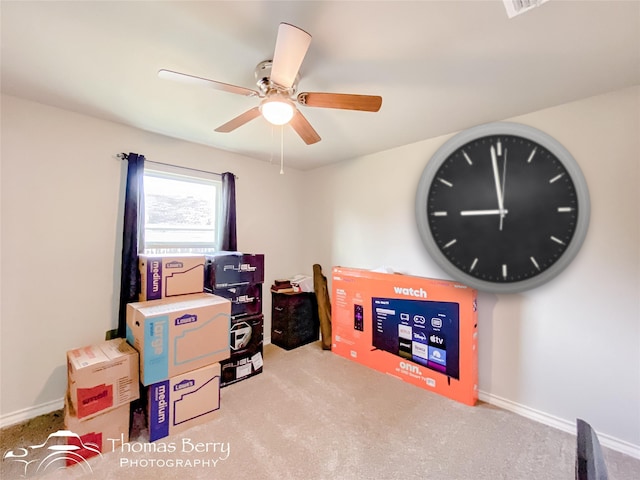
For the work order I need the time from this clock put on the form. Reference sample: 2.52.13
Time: 8.59.01
